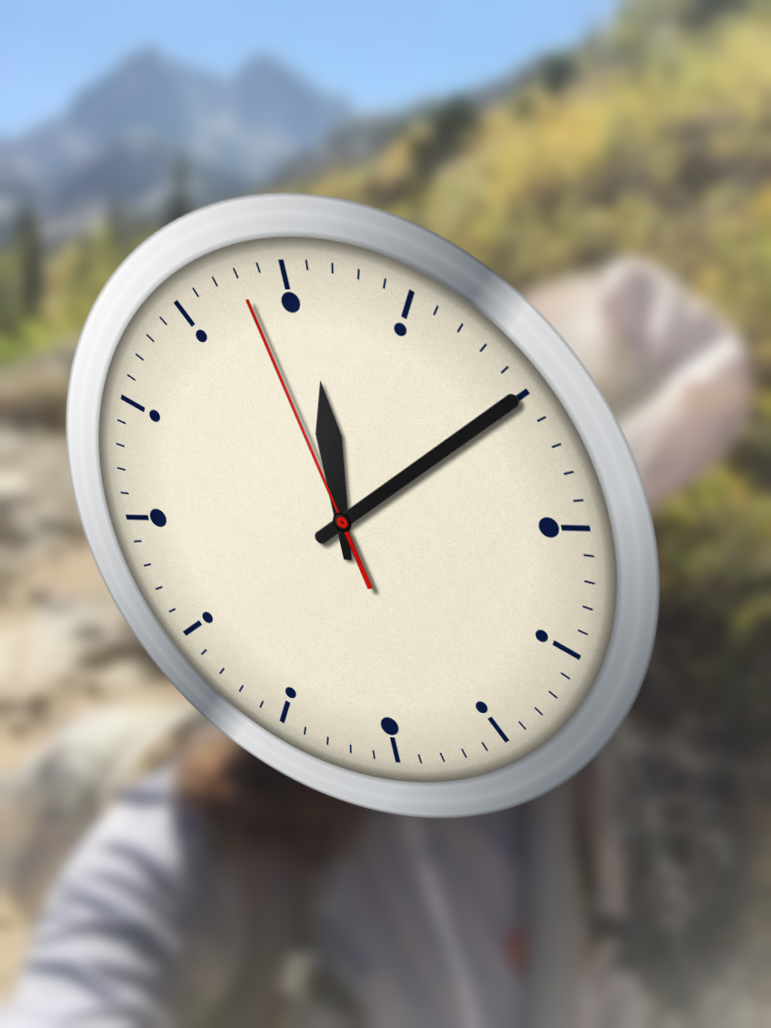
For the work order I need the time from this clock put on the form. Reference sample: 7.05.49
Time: 12.09.58
